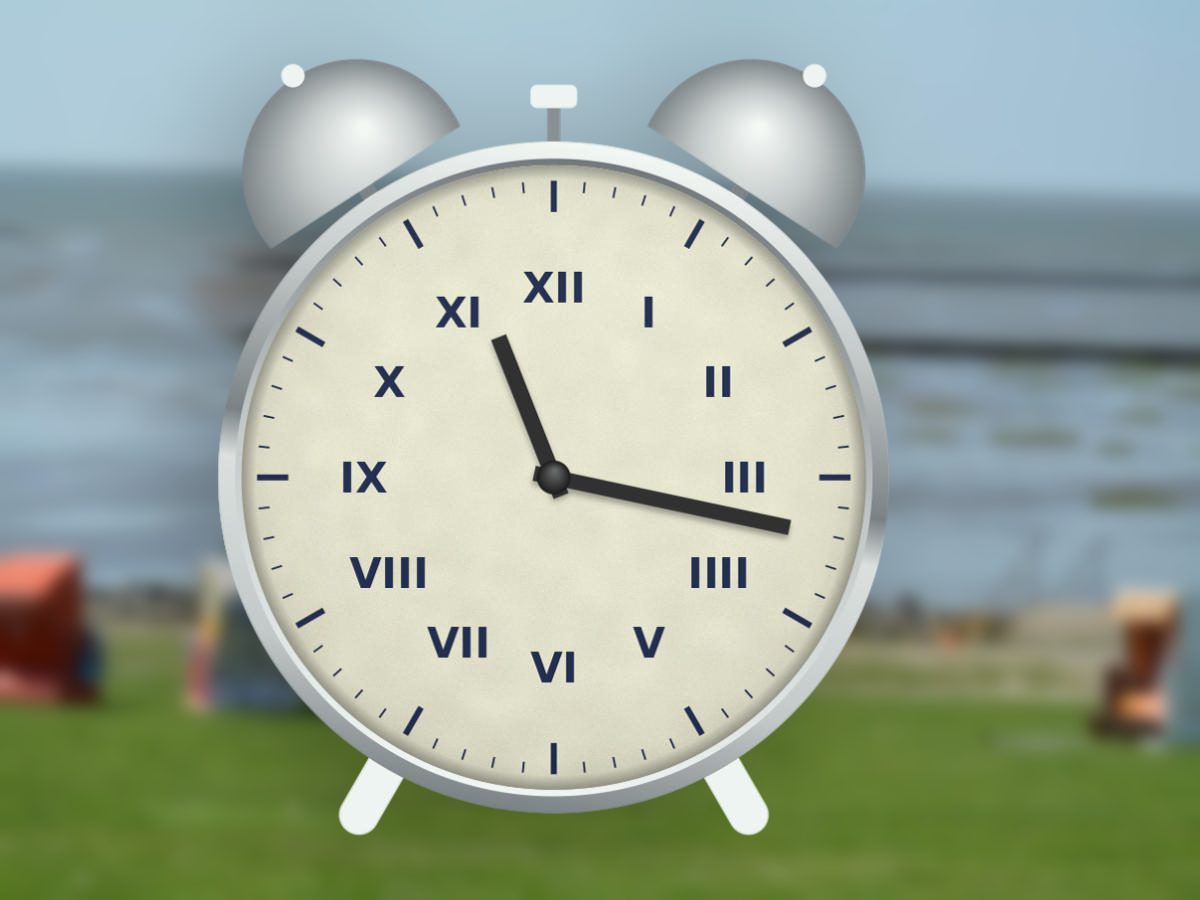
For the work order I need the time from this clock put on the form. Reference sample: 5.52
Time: 11.17
